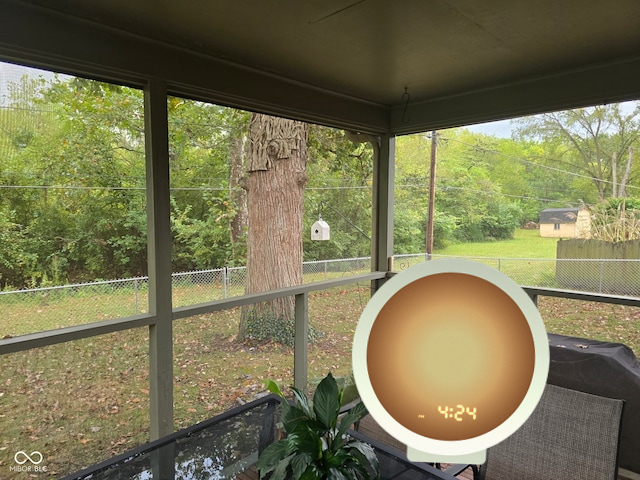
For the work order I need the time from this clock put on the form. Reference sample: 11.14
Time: 4.24
